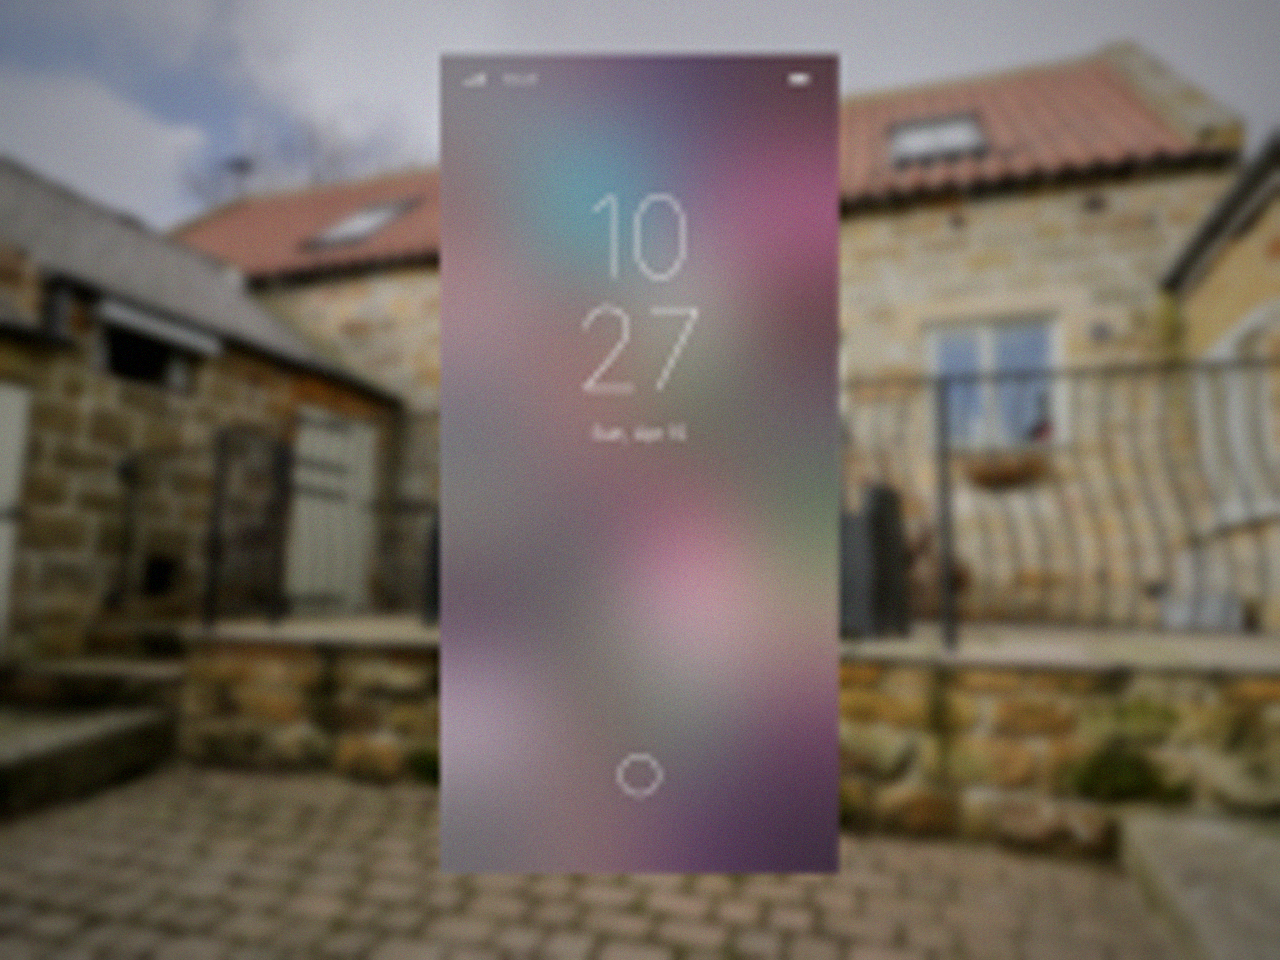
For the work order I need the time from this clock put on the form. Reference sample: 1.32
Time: 10.27
